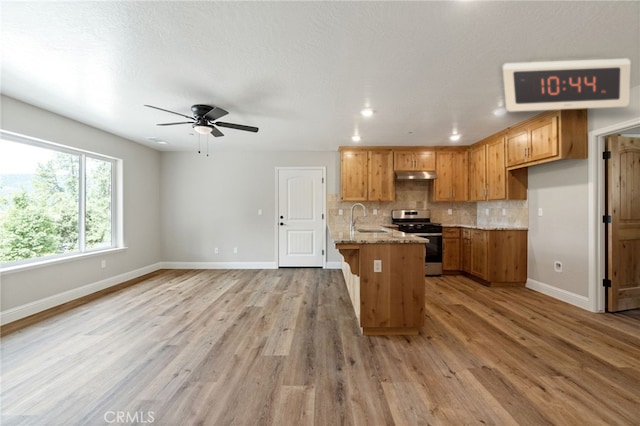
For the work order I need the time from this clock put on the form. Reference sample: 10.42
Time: 10.44
